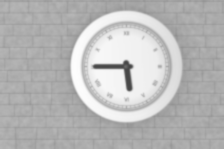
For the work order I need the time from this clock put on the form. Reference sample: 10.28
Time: 5.45
